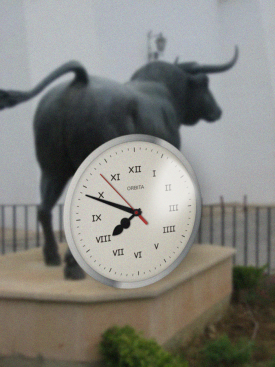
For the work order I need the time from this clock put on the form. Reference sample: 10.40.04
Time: 7.48.53
